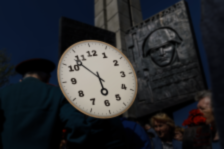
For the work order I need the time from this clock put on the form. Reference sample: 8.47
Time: 5.53
